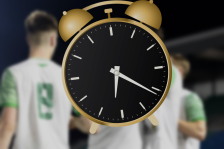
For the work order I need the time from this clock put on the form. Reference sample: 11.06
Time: 6.21
